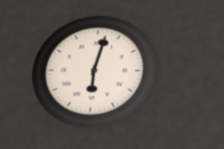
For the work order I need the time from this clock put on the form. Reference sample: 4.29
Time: 6.02
